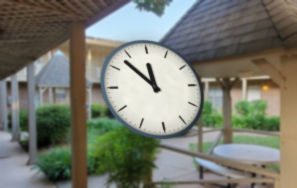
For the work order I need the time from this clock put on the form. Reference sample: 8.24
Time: 11.53
